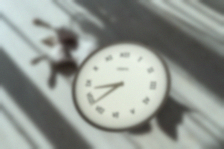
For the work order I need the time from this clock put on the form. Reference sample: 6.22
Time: 8.38
